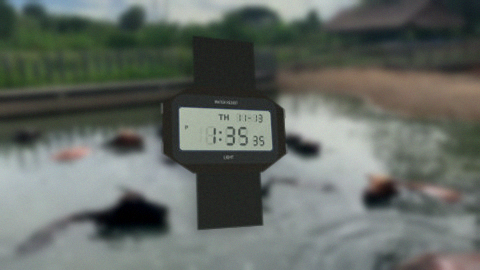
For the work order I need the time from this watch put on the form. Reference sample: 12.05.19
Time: 1.35.35
